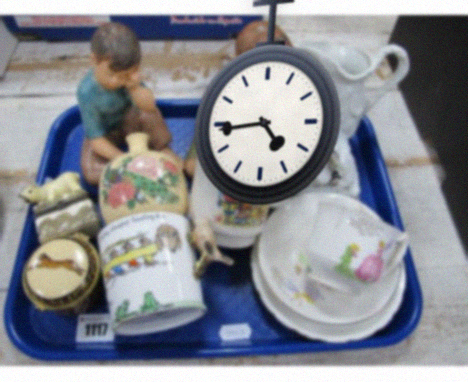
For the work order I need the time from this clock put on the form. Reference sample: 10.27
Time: 4.44
